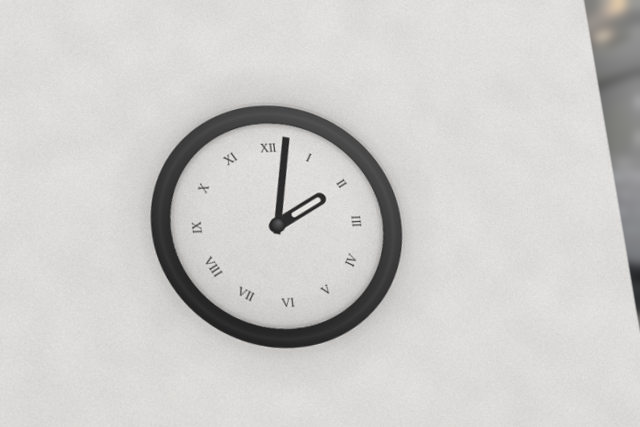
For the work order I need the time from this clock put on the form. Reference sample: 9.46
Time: 2.02
